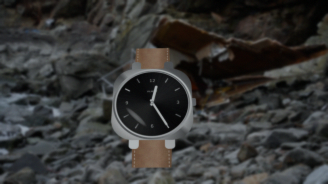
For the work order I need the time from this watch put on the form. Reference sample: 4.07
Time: 12.25
